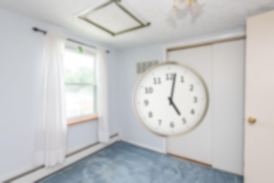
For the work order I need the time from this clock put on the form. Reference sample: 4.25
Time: 5.02
